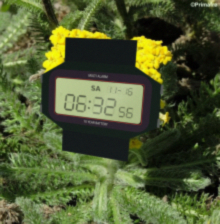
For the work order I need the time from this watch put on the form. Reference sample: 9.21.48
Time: 6.32.56
